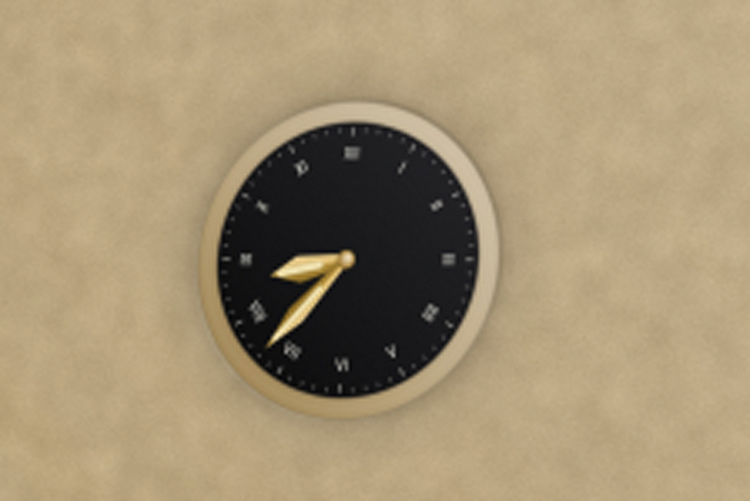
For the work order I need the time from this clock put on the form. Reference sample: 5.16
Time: 8.37
